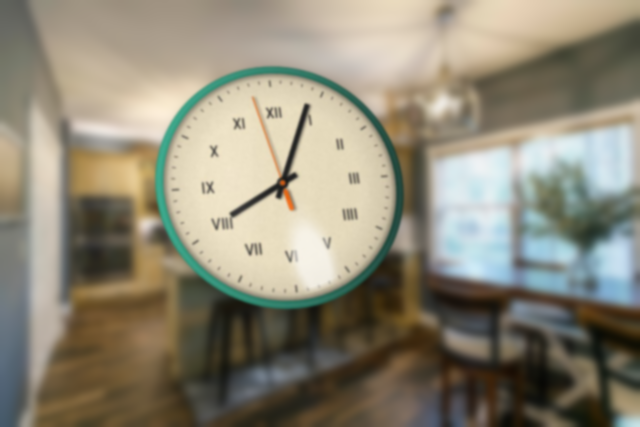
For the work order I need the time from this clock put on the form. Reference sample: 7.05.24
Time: 8.03.58
